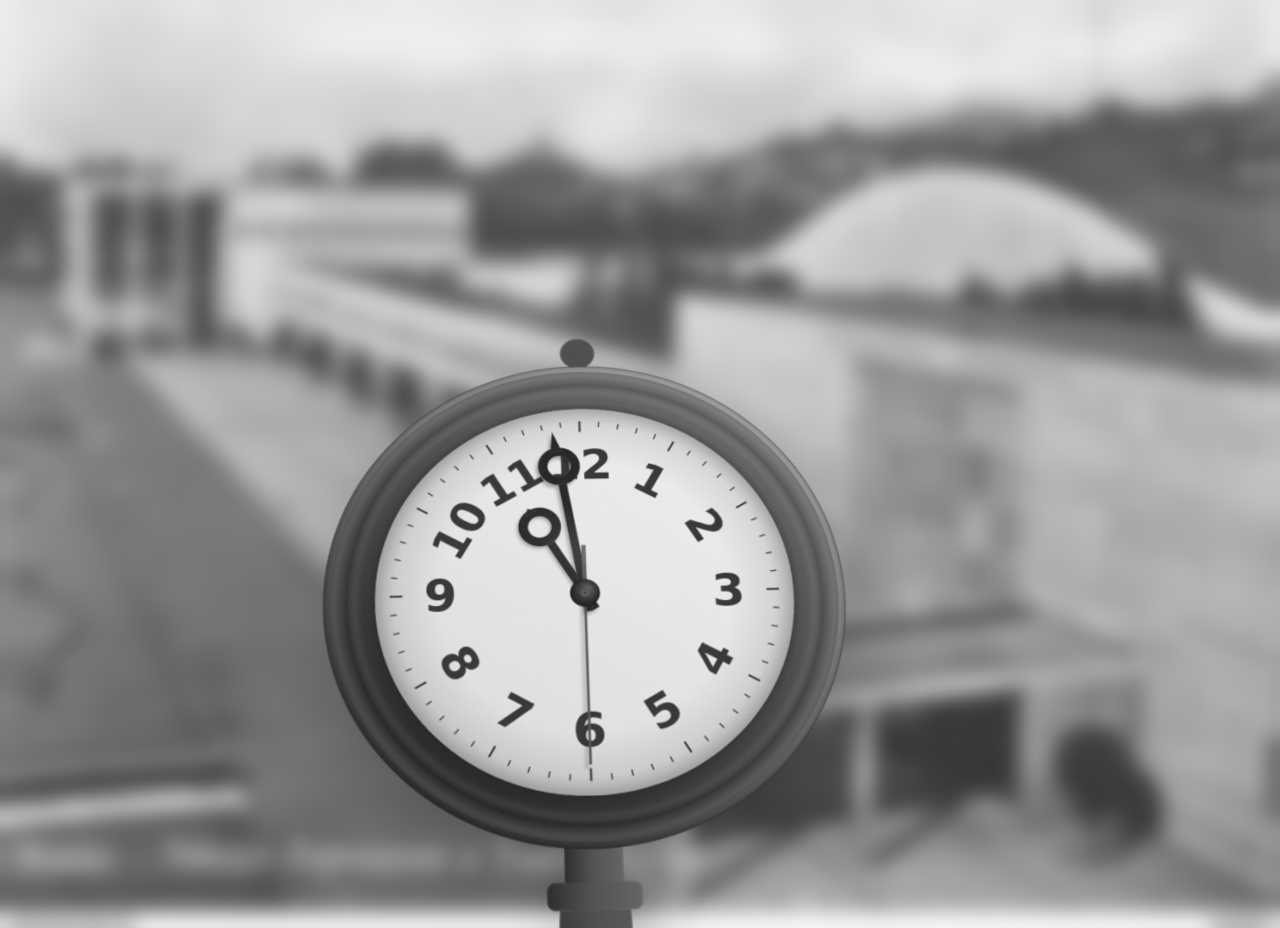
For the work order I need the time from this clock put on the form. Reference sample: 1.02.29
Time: 10.58.30
